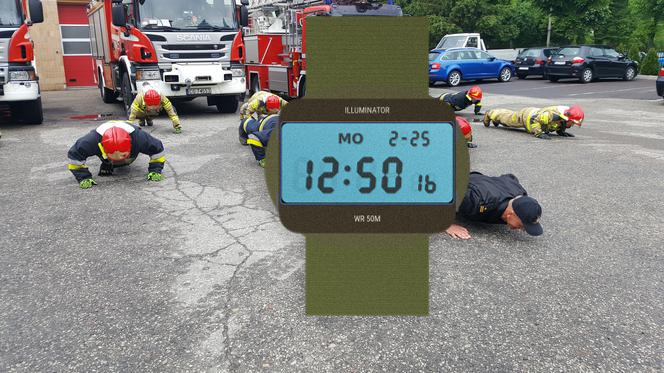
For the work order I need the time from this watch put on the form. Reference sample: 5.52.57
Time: 12.50.16
